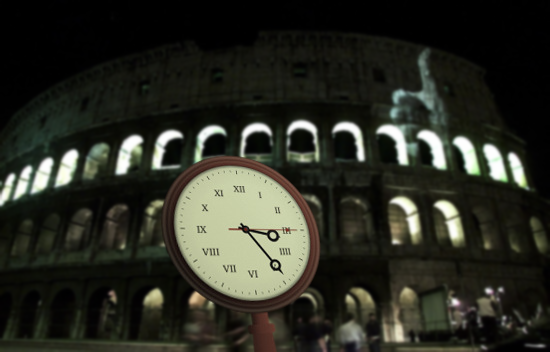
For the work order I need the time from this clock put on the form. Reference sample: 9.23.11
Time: 3.24.15
